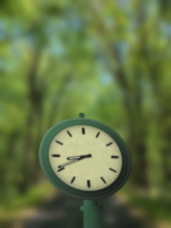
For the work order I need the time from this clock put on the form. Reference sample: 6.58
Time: 8.41
